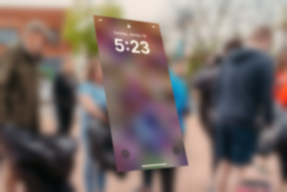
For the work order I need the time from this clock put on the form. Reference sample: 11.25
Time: 5.23
